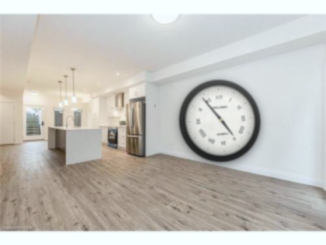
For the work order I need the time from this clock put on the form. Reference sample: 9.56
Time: 4.54
